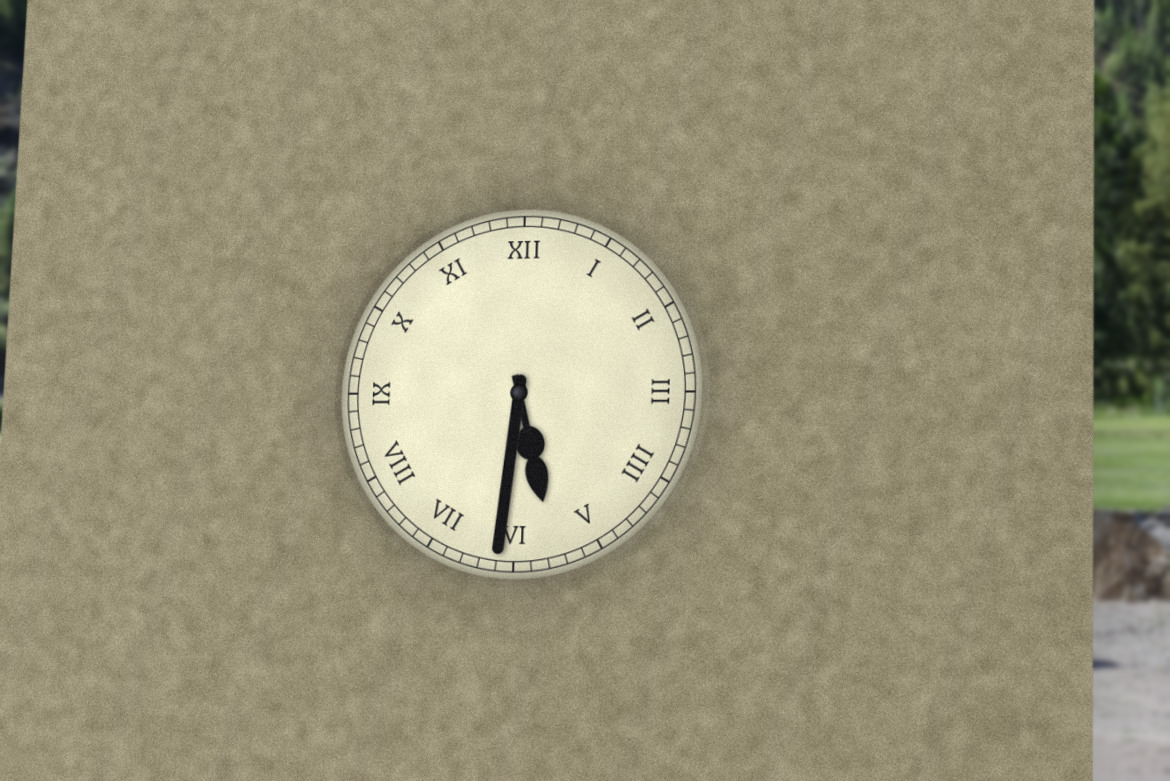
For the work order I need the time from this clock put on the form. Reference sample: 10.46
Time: 5.31
